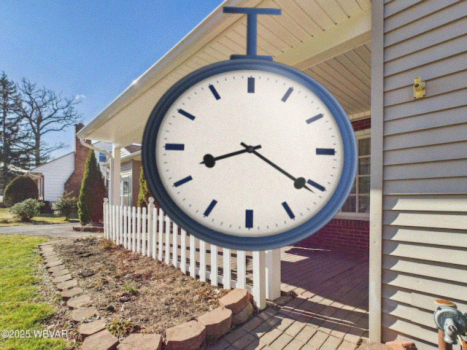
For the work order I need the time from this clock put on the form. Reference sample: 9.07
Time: 8.21
